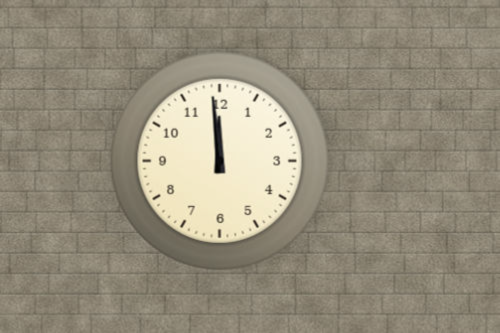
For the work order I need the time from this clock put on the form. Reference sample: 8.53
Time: 11.59
